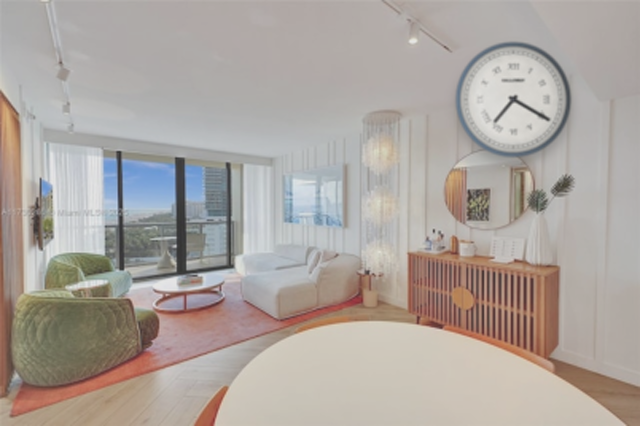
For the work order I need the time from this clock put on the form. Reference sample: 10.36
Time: 7.20
